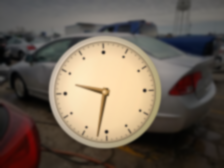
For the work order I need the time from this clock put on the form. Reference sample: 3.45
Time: 9.32
